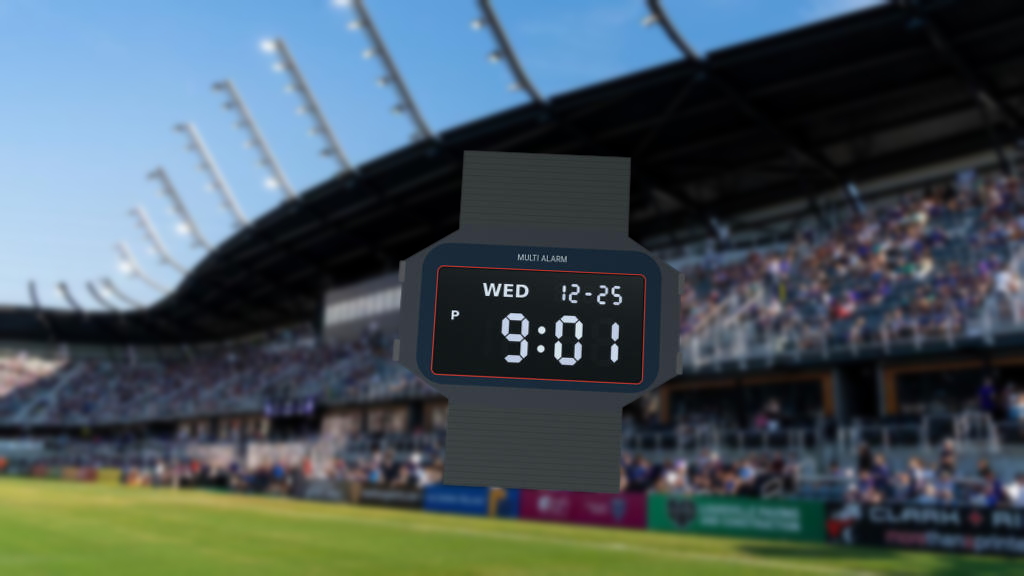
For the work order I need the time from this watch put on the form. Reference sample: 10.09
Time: 9.01
